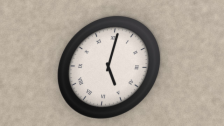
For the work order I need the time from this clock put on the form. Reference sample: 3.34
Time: 5.01
